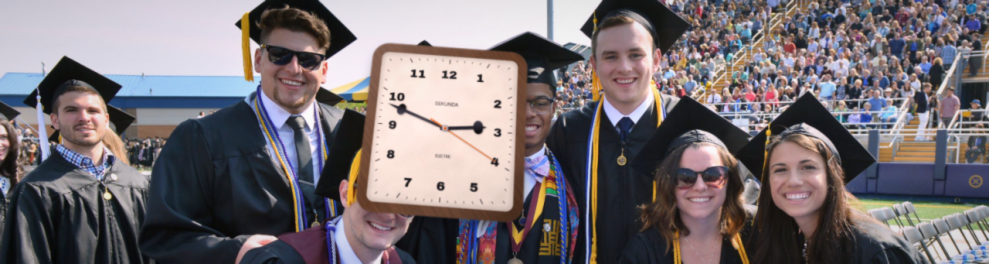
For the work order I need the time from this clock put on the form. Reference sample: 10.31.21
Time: 2.48.20
